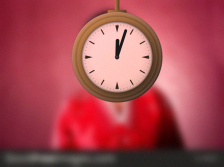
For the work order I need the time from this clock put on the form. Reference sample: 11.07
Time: 12.03
